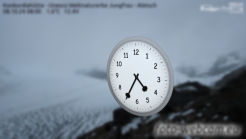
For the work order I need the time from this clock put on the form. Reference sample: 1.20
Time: 4.35
